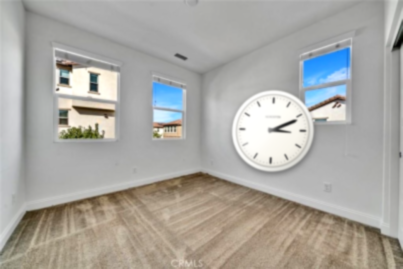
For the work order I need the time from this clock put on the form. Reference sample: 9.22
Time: 3.11
